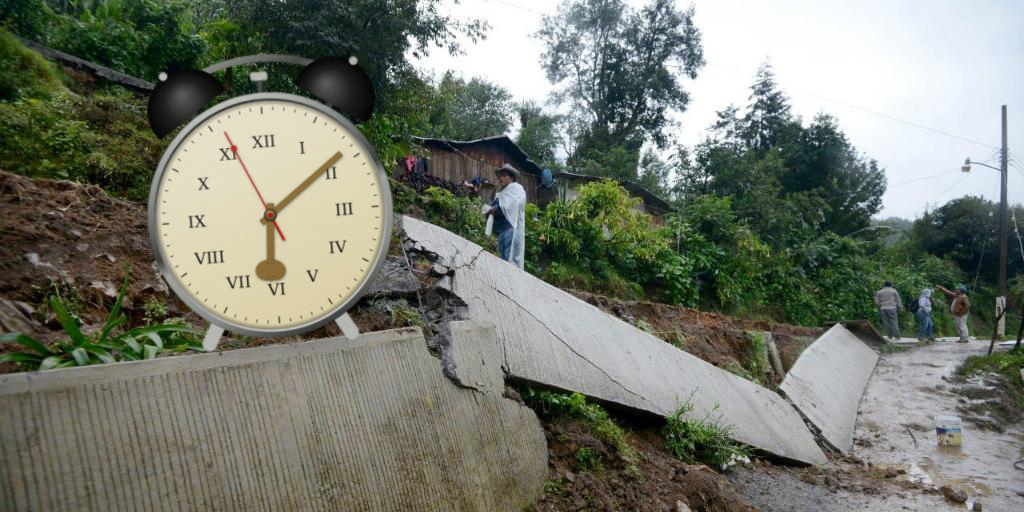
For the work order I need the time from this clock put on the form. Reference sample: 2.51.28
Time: 6.08.56
